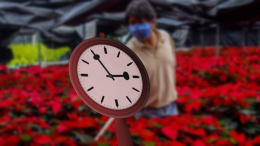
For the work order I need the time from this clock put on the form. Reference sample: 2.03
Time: 2.55
